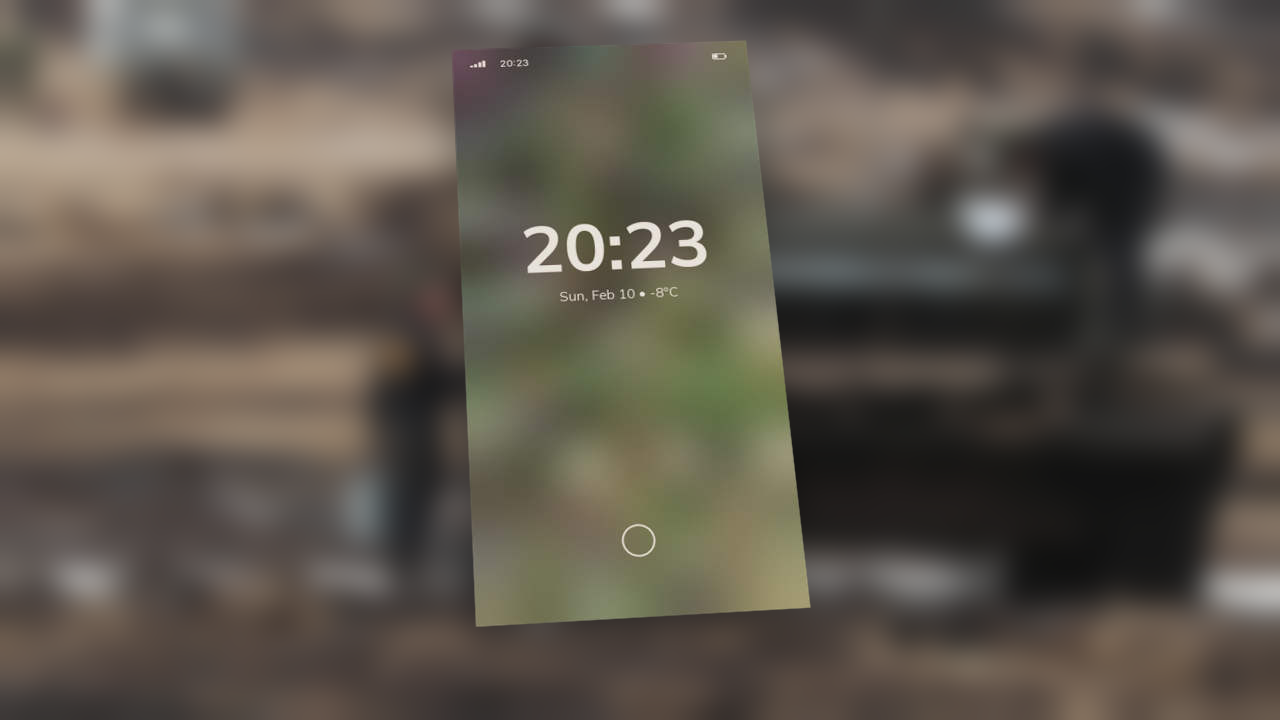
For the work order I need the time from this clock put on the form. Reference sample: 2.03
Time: 20.23
